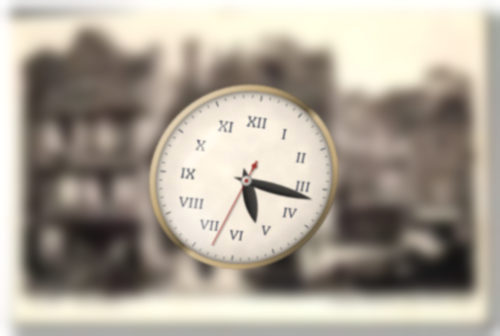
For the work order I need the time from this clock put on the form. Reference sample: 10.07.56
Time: 5.16.33
